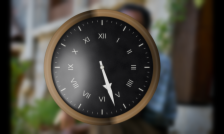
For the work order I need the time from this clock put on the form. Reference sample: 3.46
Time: 5.27
